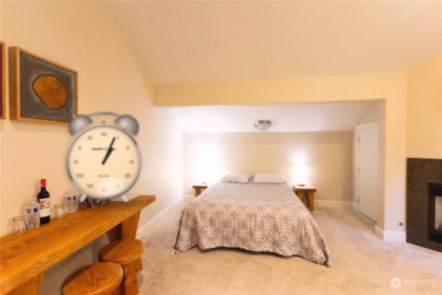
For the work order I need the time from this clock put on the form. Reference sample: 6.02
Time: 1.04
